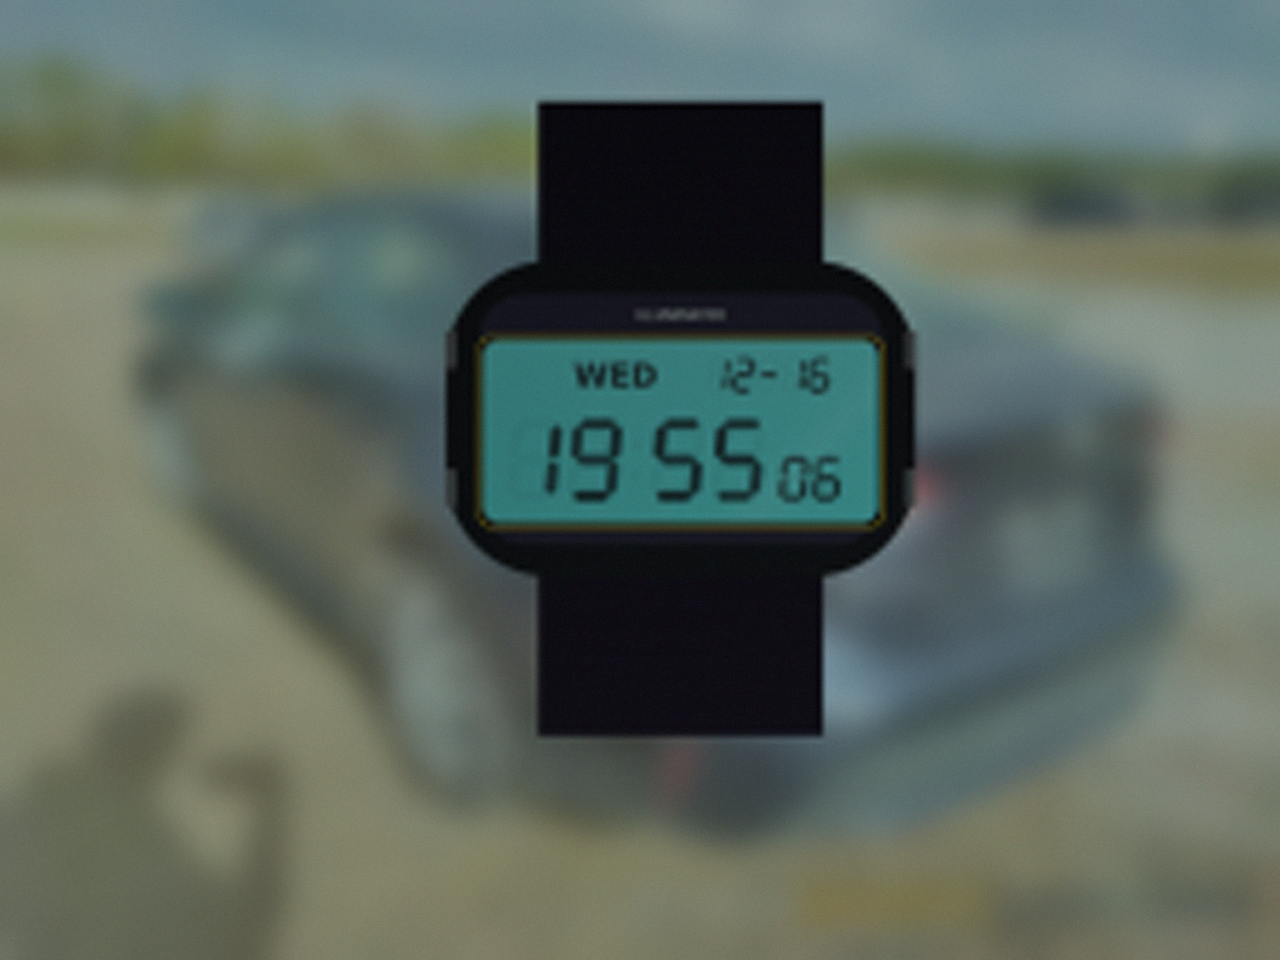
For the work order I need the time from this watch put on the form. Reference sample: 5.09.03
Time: 19.55.06
